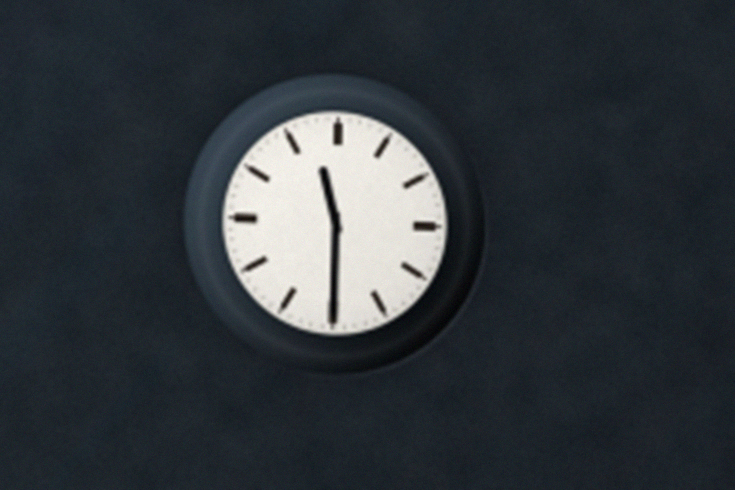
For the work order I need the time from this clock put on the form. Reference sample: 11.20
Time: 11.30
